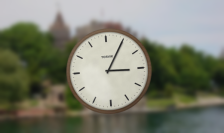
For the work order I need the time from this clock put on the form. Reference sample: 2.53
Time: 3.05
